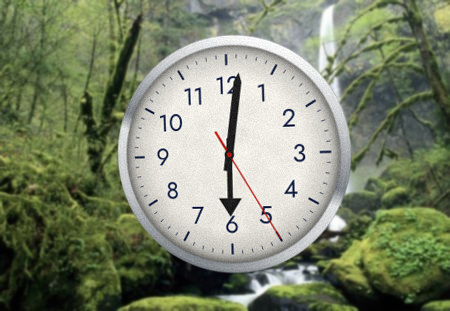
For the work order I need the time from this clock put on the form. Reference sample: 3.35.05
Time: 6.01.25
